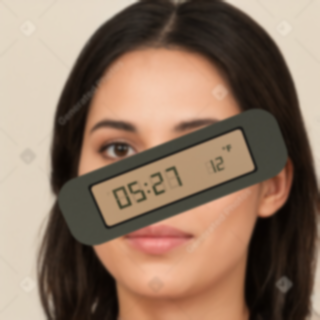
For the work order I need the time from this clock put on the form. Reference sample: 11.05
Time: 5.27
